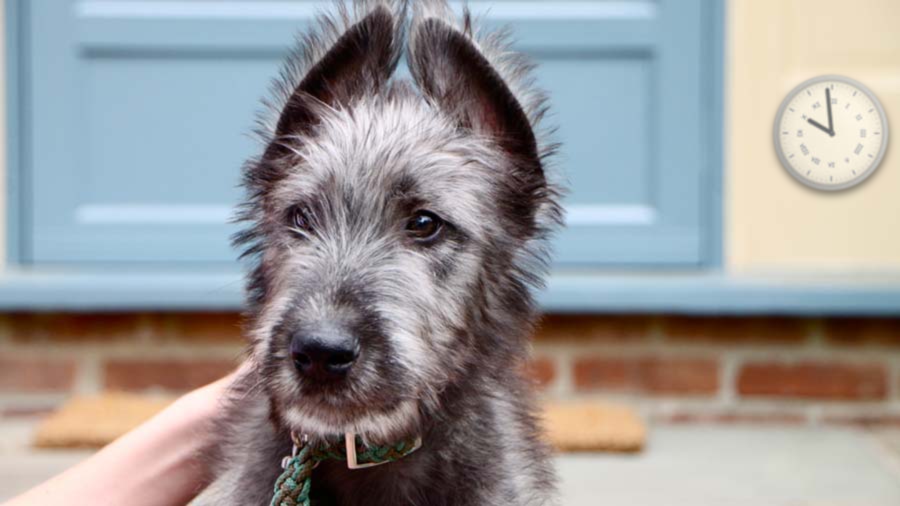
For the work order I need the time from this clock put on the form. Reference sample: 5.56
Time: 9.59
